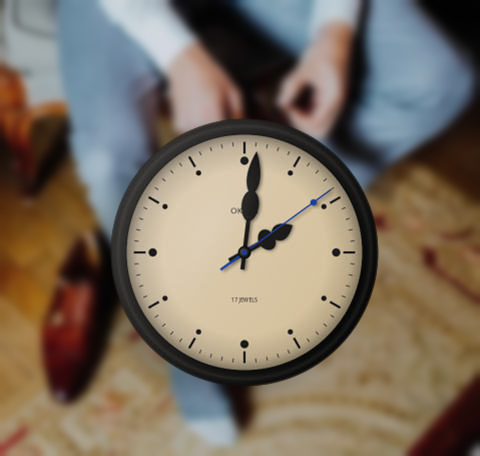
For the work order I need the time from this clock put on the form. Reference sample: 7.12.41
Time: 2.01.09
